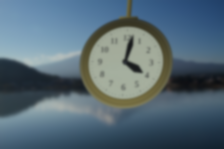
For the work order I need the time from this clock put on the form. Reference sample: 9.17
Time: 4.02
